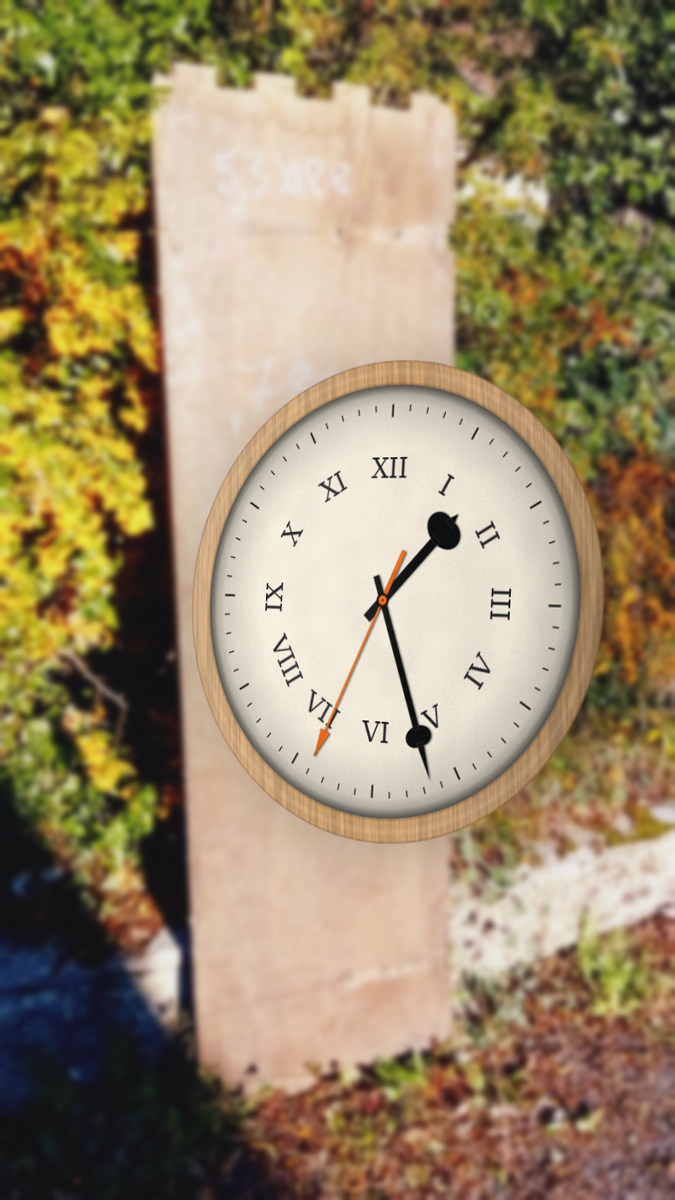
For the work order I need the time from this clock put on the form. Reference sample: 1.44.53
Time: 1.26.34
